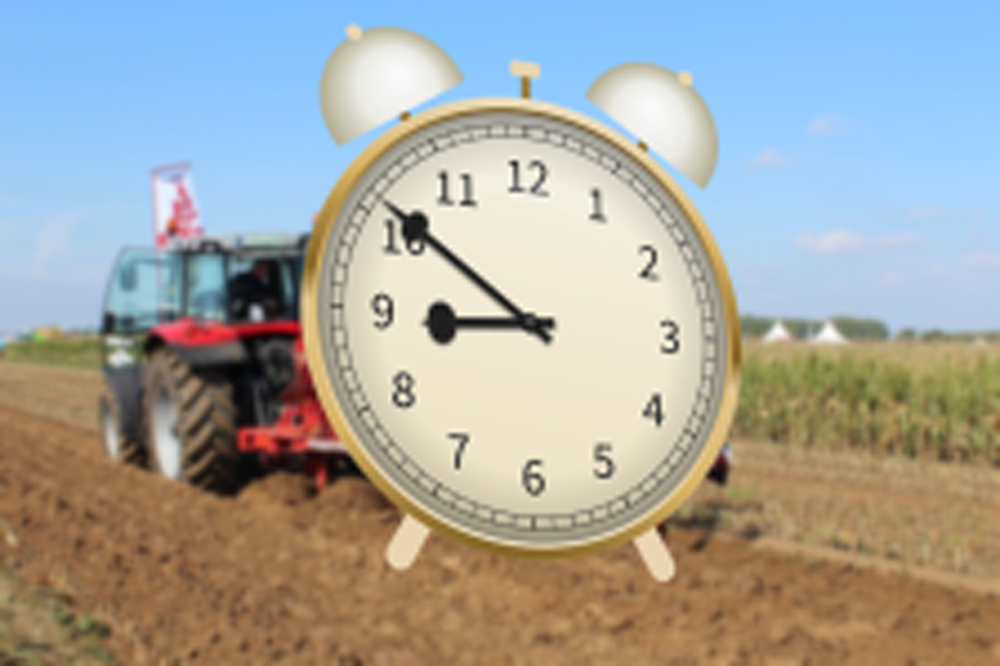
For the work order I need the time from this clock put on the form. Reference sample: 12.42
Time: 8.51
